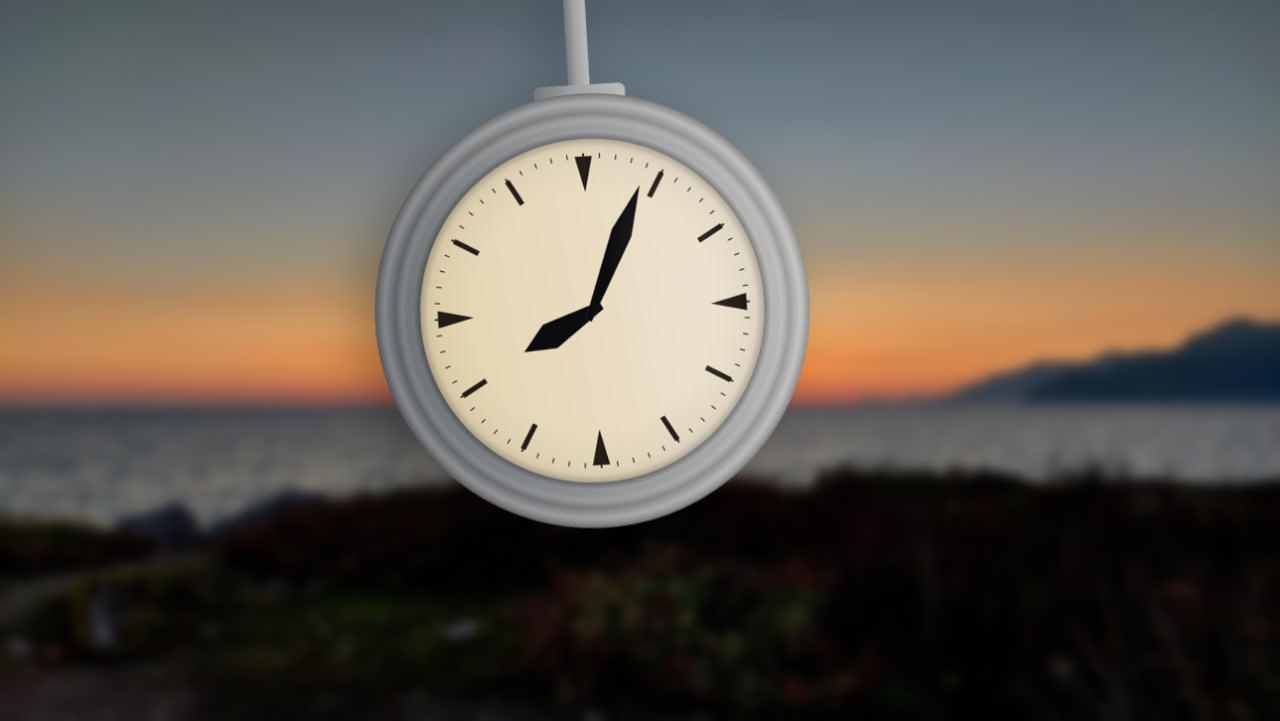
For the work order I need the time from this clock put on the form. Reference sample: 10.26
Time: 8.04
